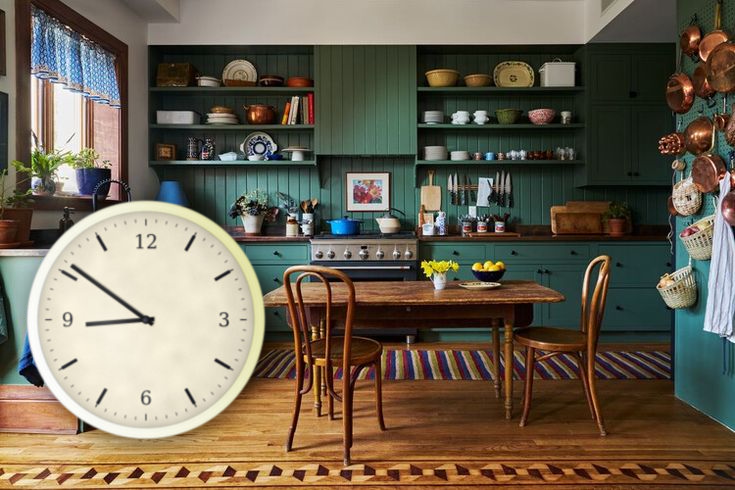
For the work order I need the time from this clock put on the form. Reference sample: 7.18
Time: 8.51
